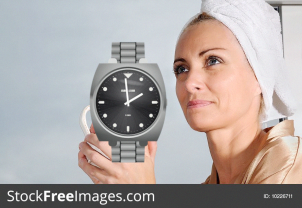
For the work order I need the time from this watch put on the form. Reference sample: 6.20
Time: 1.59
